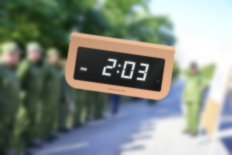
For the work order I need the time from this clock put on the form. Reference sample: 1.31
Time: 2.03
